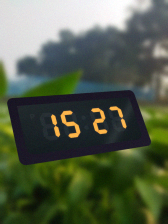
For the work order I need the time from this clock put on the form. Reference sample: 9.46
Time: 15.27
